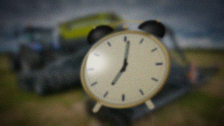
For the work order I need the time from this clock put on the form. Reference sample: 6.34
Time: 7.01
